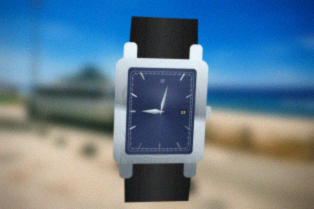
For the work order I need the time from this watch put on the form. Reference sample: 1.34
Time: 9.02
